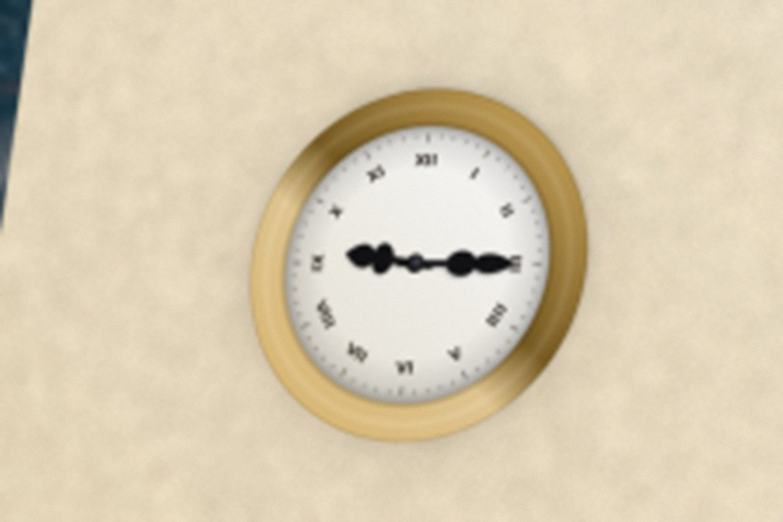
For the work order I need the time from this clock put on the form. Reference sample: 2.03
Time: 9.15
